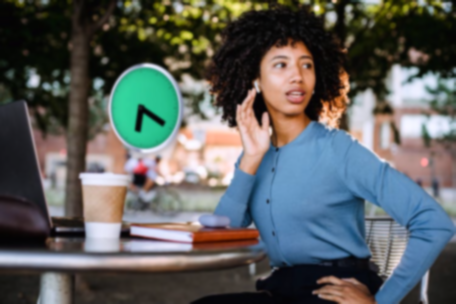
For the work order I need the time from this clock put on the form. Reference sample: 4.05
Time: 6.20
